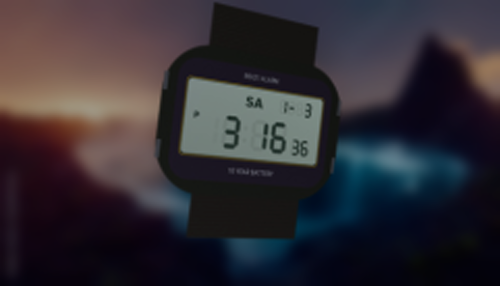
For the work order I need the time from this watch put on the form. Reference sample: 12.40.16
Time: 3.16.36
